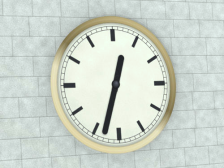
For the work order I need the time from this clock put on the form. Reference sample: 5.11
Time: 12.33
